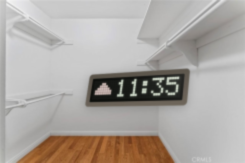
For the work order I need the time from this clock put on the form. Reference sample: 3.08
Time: 11.35
